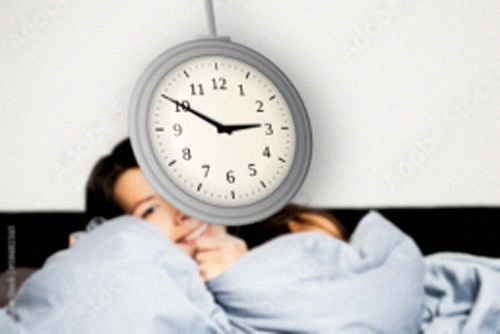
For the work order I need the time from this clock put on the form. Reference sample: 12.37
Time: 2.50
